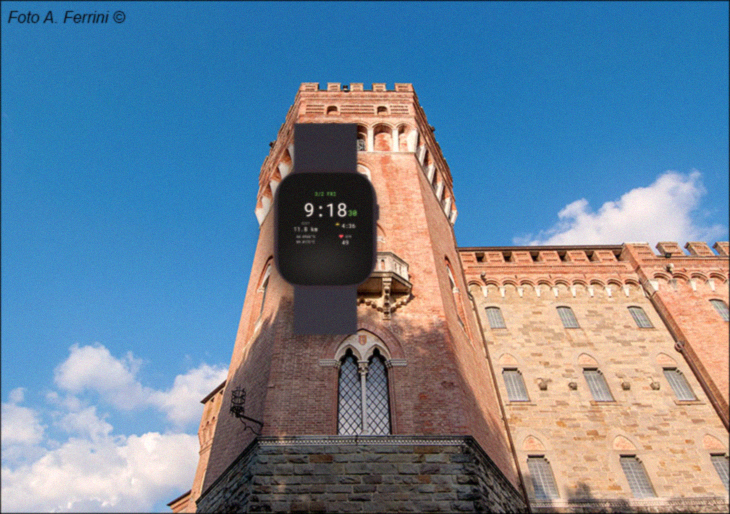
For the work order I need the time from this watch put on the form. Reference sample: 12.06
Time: 9.18
